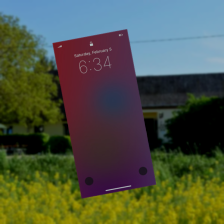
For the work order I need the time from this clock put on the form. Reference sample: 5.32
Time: 6.34
